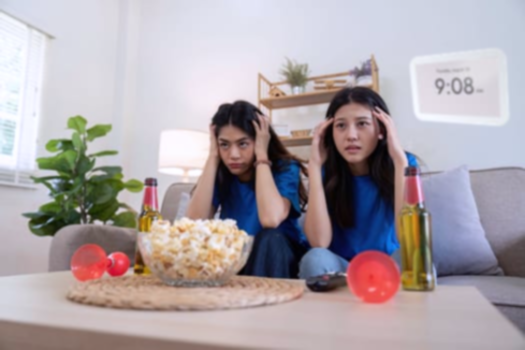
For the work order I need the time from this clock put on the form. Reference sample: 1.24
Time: 9.08
